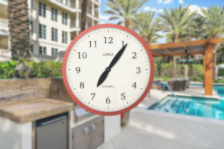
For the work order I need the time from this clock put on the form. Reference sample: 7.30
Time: 7.06
